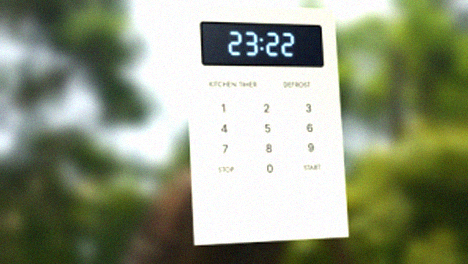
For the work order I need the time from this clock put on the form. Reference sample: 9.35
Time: 23.22
